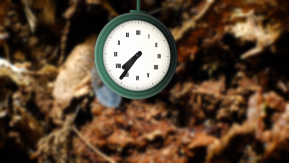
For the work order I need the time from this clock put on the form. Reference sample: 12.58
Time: 7.36
